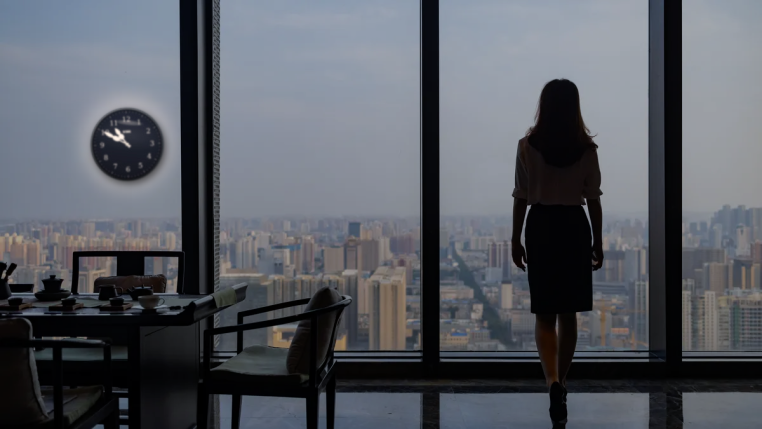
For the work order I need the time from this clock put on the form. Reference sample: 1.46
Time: 10.50
